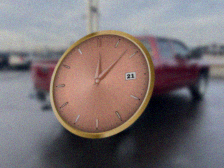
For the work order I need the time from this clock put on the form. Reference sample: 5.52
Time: 12.08
